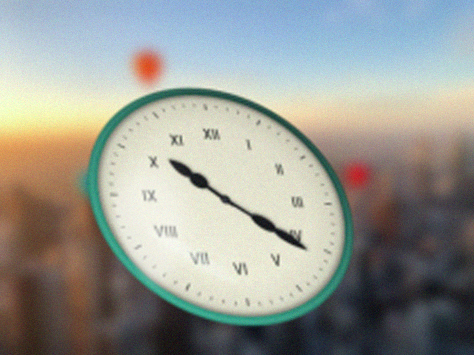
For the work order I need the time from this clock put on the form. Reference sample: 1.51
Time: 10.21
